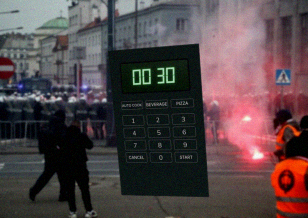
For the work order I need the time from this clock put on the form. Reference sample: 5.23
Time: 0.30
